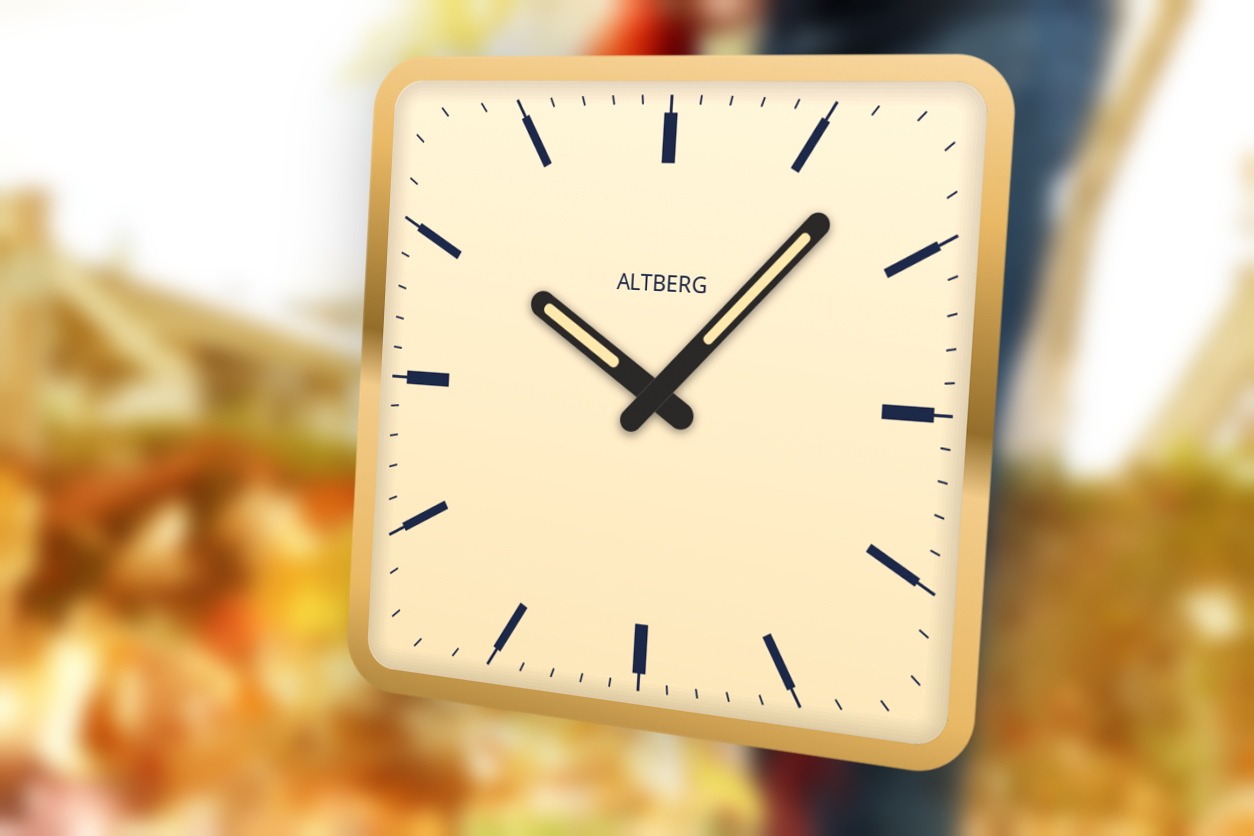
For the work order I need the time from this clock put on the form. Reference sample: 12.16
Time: 10.07
